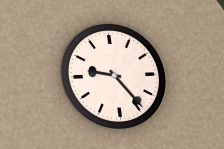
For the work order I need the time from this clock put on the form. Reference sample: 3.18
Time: 9.24
